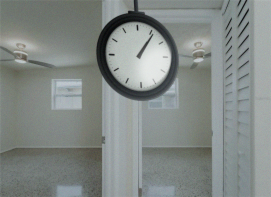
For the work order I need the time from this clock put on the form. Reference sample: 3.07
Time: 1.06
